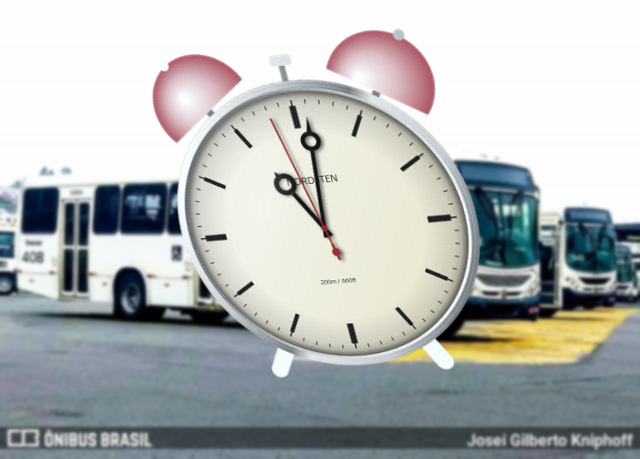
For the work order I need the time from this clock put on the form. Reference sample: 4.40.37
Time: 11.00.58
